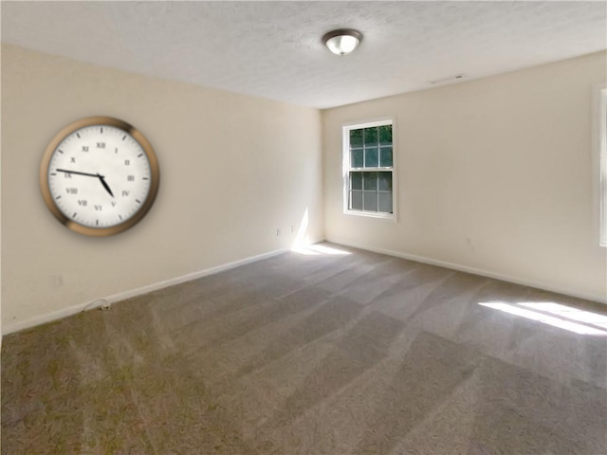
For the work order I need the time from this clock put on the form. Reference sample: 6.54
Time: 4.46
